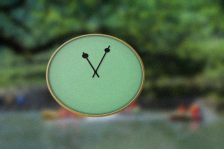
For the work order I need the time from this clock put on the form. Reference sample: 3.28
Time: 11.04
